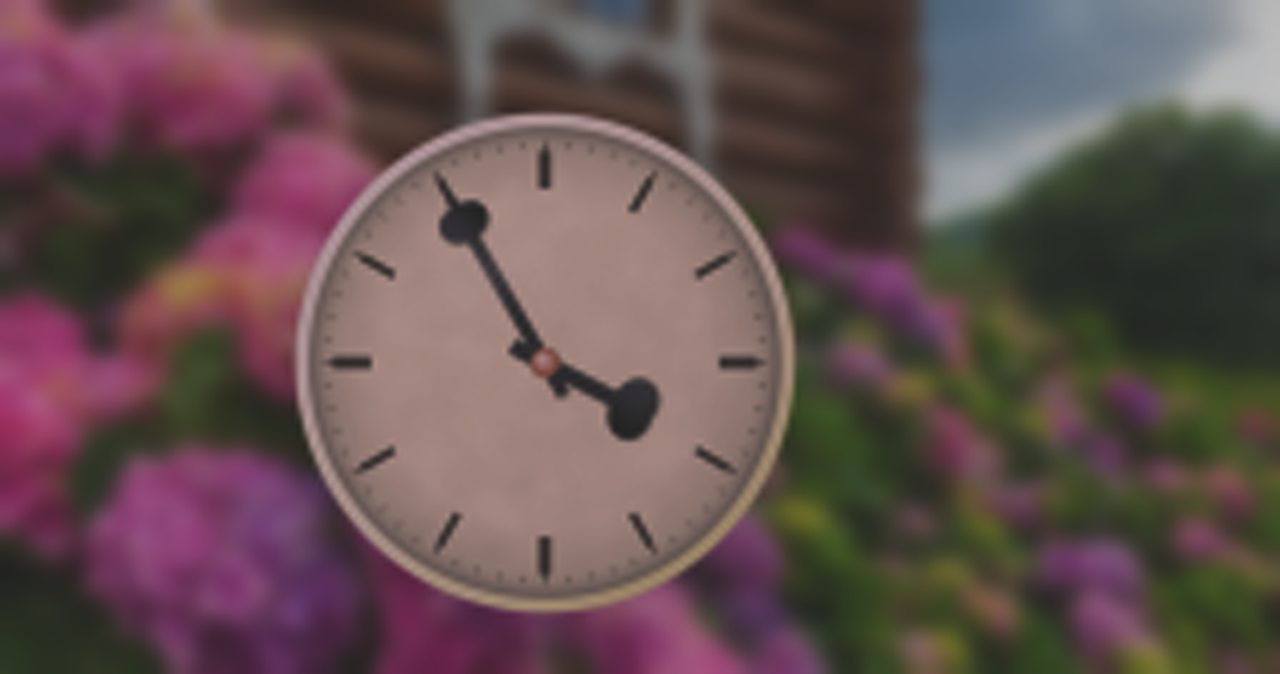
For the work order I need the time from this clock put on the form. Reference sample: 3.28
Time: 3.55
